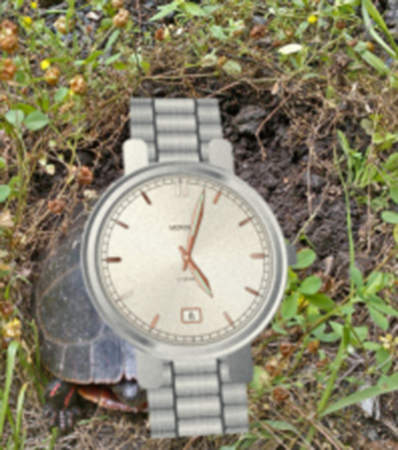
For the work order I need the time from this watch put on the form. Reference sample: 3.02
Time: 5.03
